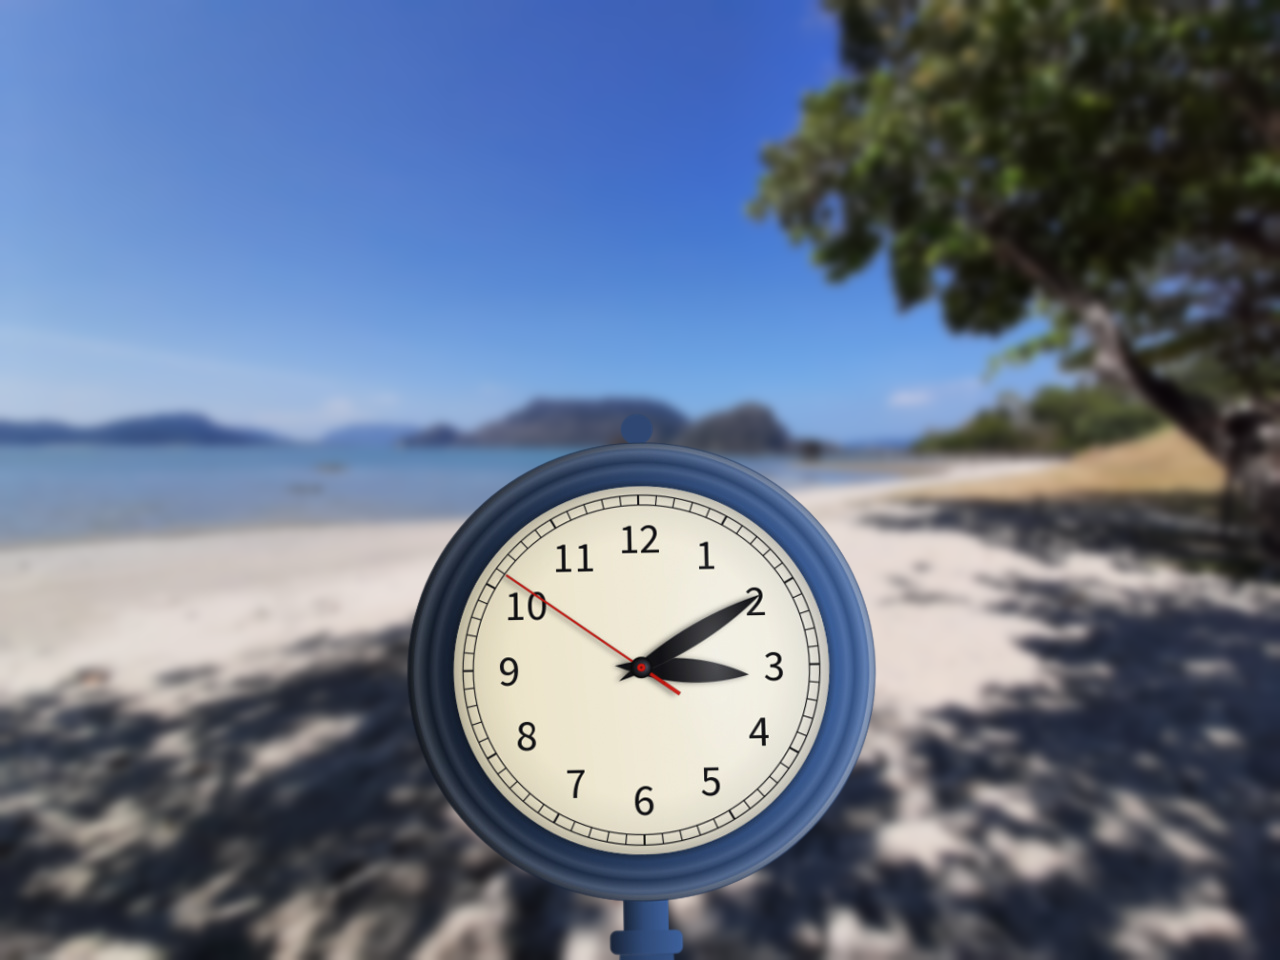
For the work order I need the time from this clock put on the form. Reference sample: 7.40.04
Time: 3.09.51
